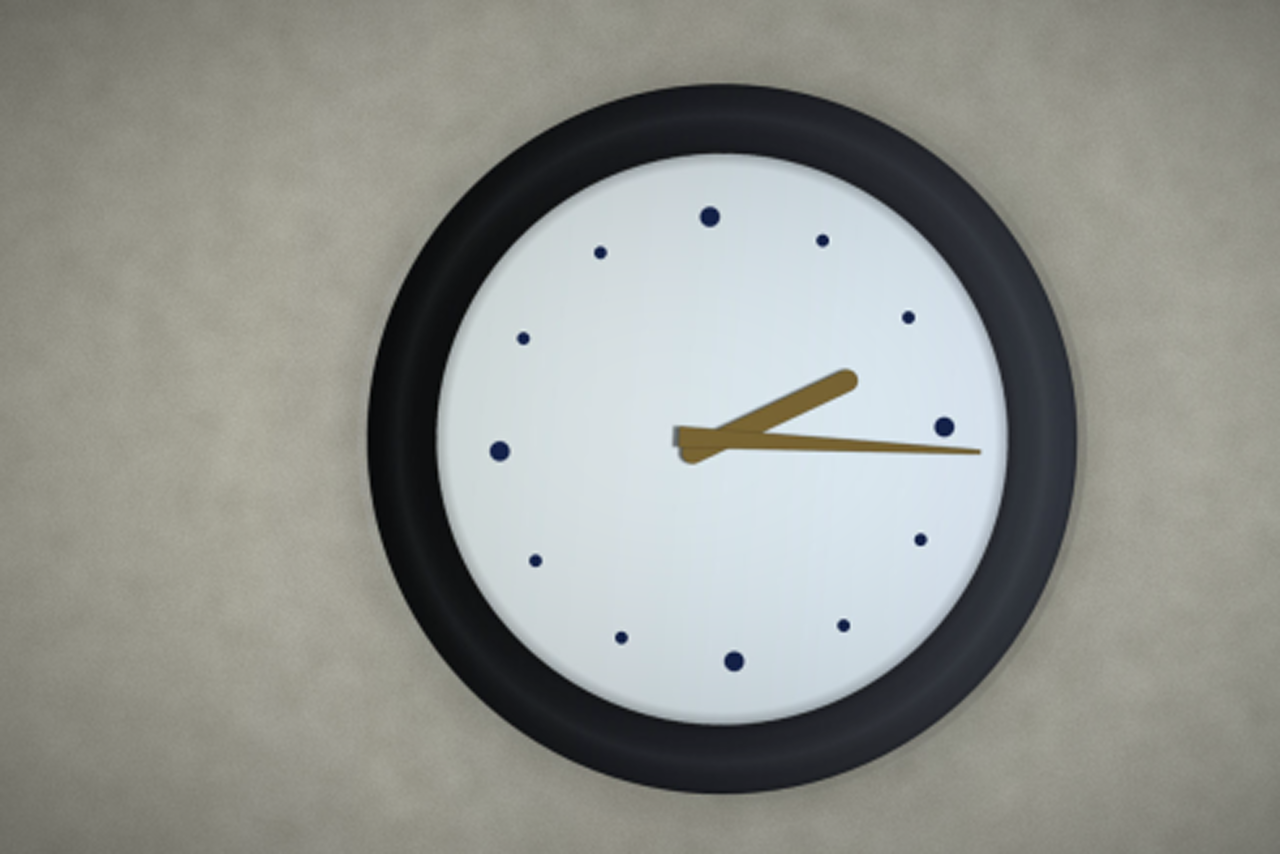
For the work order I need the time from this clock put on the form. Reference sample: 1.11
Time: 2.16
